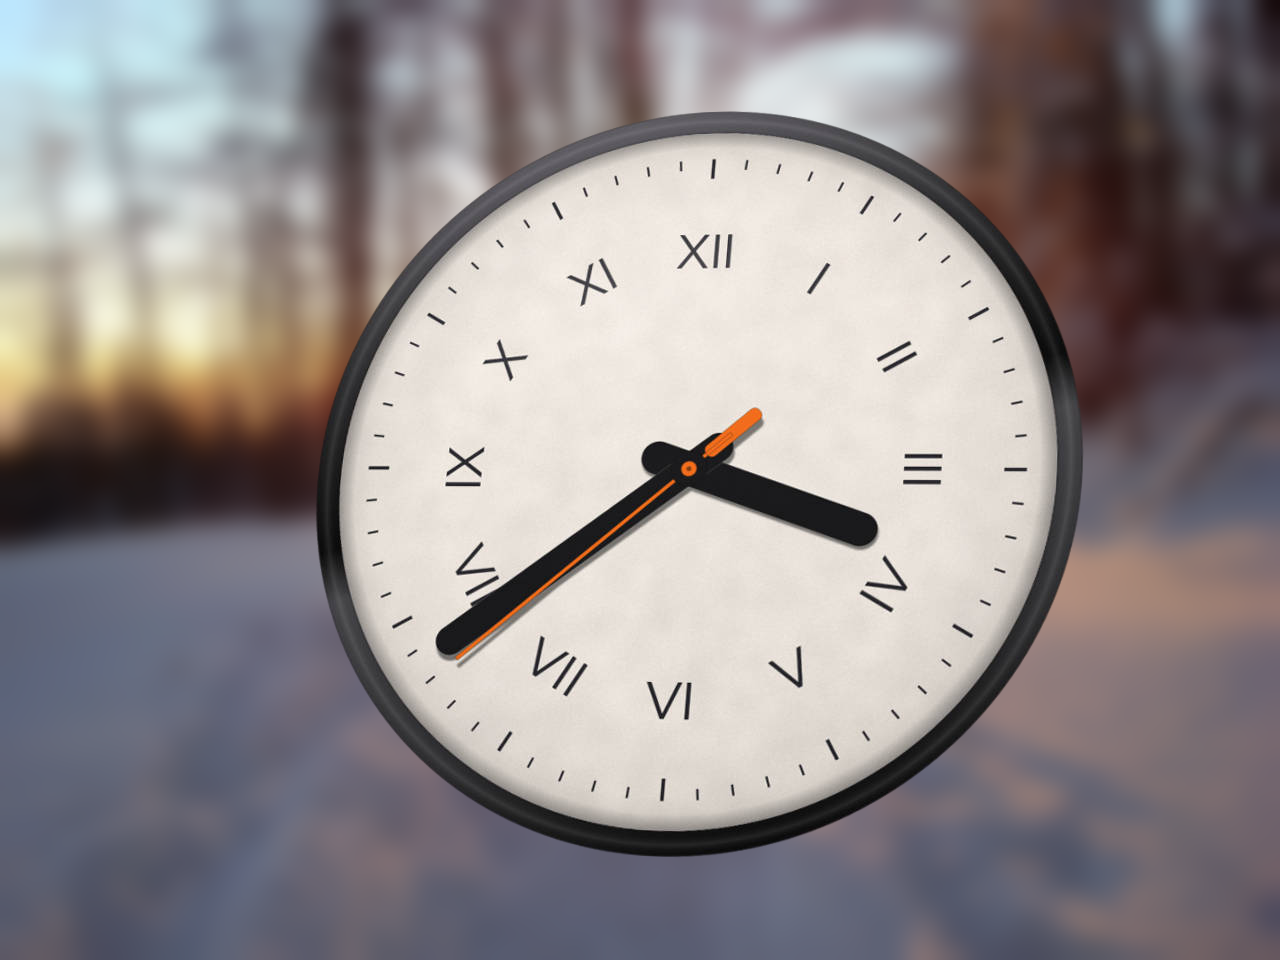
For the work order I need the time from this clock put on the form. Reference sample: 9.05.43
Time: 3.38.38
